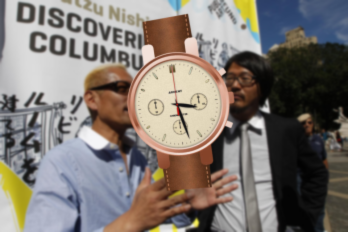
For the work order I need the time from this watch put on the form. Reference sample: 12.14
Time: 3.28
